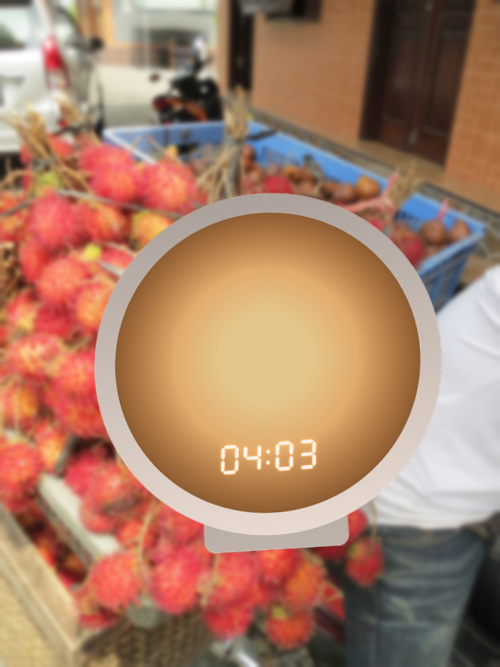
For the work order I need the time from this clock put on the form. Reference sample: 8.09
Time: 4.03
